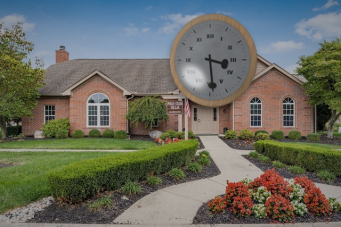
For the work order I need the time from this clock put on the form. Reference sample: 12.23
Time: 3.29
